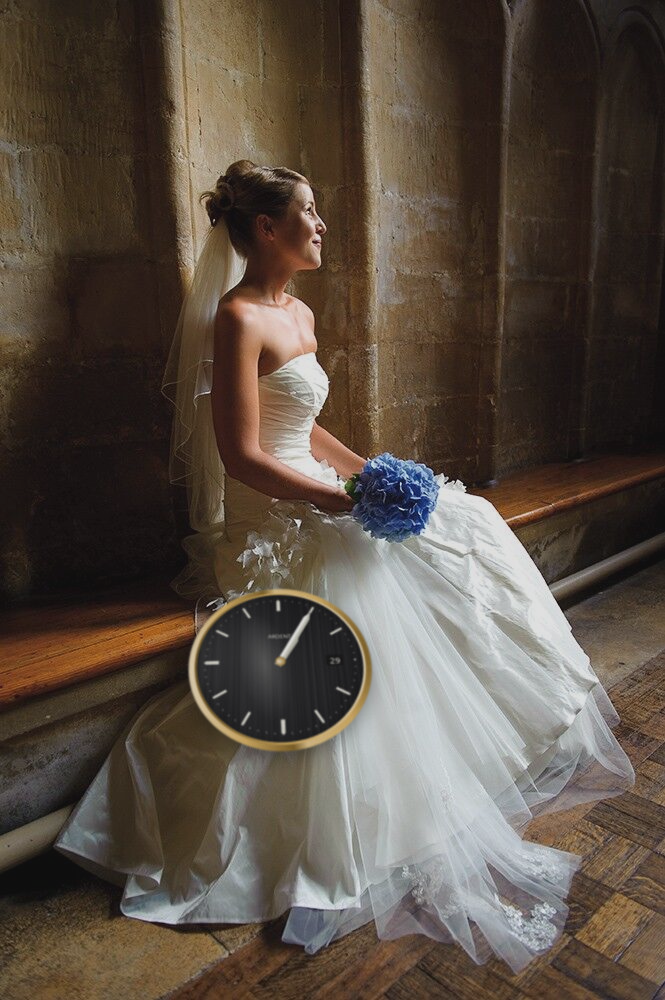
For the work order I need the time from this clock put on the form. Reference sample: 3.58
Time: 1.05
